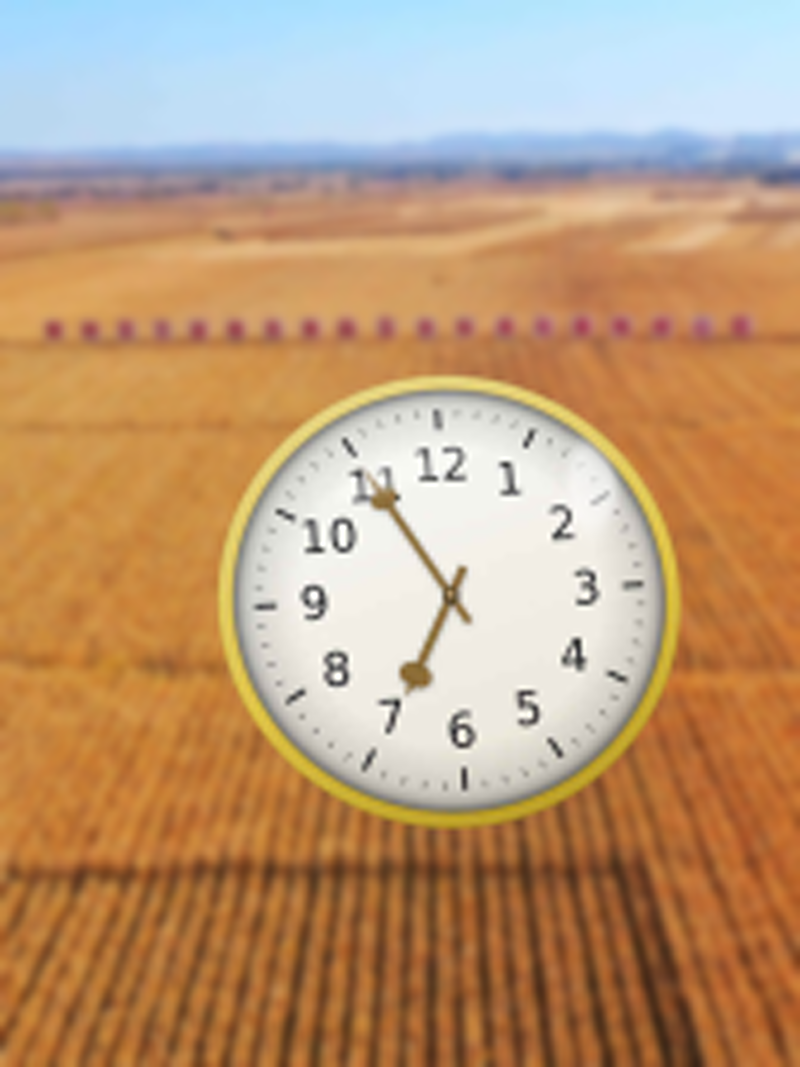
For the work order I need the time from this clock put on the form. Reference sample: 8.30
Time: 6.55
